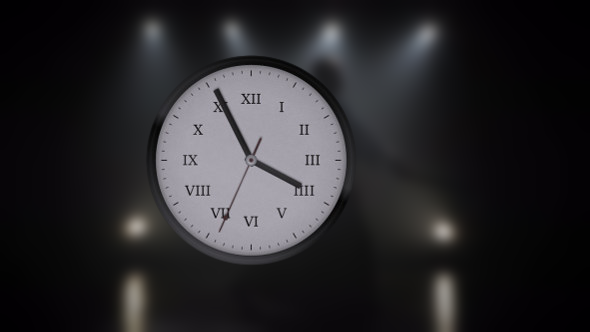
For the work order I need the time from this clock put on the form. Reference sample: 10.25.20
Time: 3.55.34
